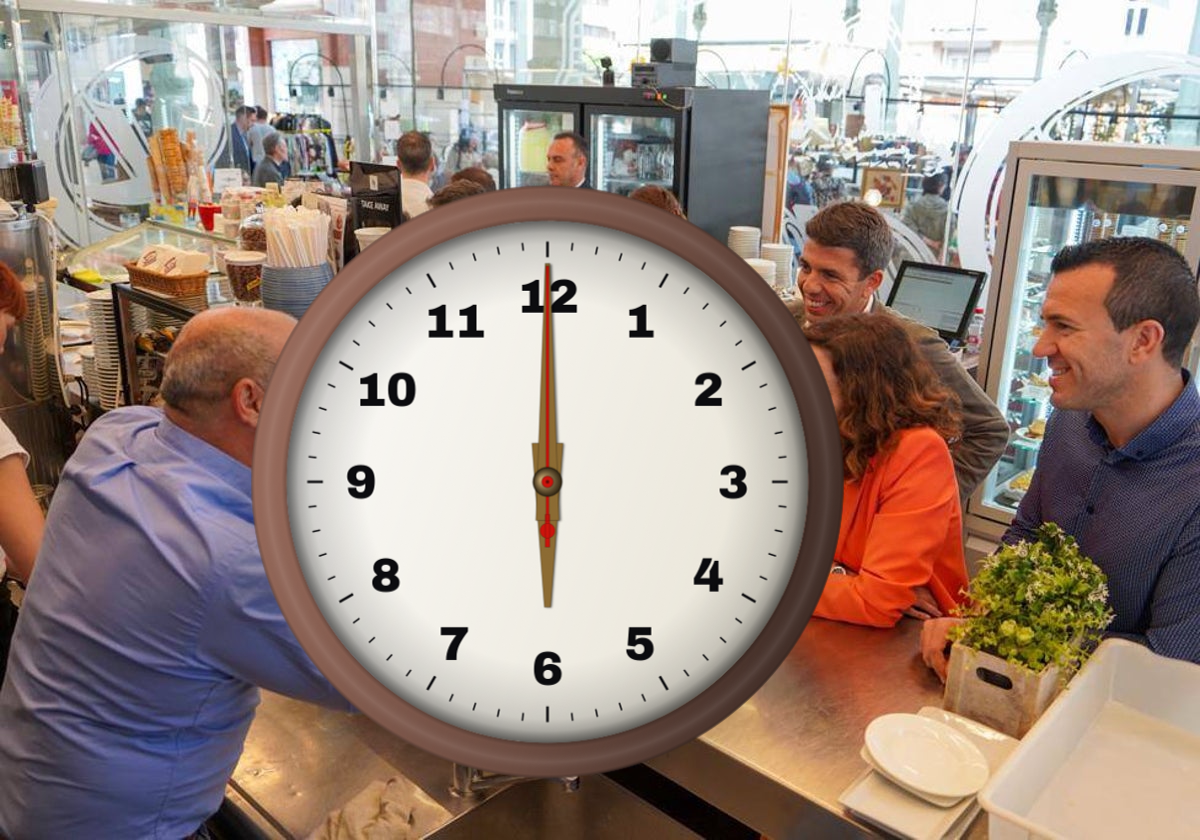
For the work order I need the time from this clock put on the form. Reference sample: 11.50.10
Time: 6.00.00
